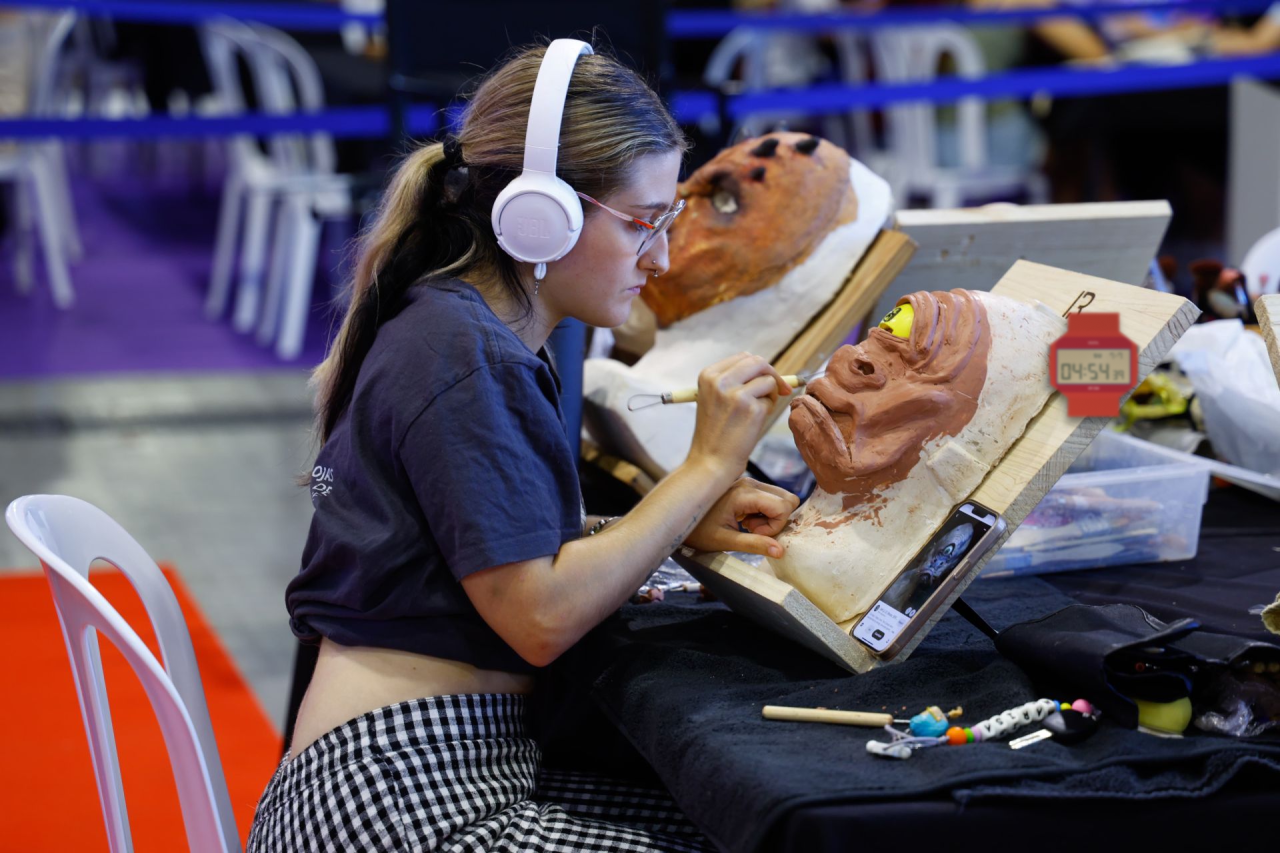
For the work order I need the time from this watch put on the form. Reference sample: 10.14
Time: 4.54
